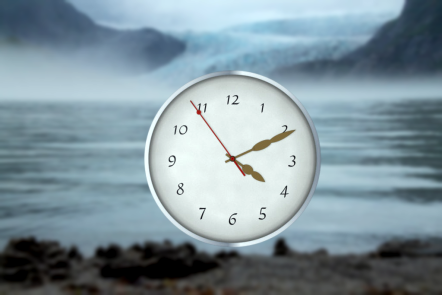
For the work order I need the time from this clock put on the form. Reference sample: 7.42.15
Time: 4.10.54
